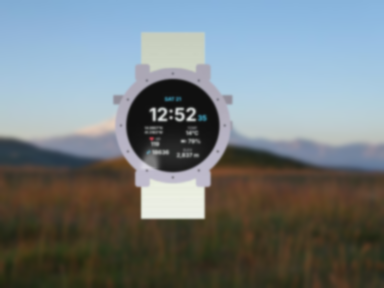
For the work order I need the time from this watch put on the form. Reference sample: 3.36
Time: 12.52
